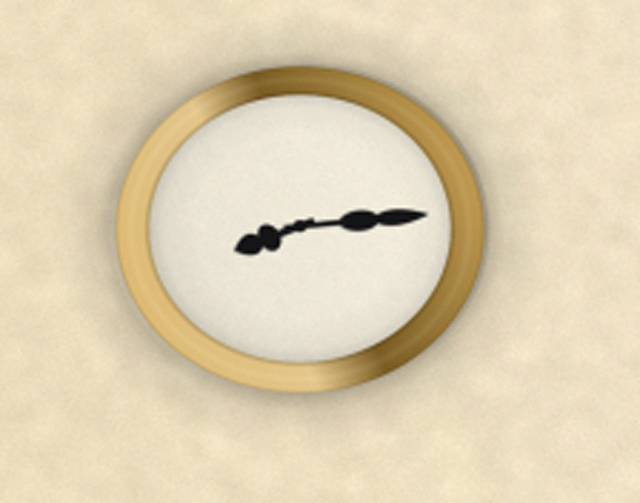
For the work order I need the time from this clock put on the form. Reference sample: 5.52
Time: 8.14
